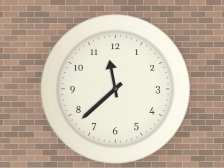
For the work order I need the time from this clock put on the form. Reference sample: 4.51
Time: 11.38
